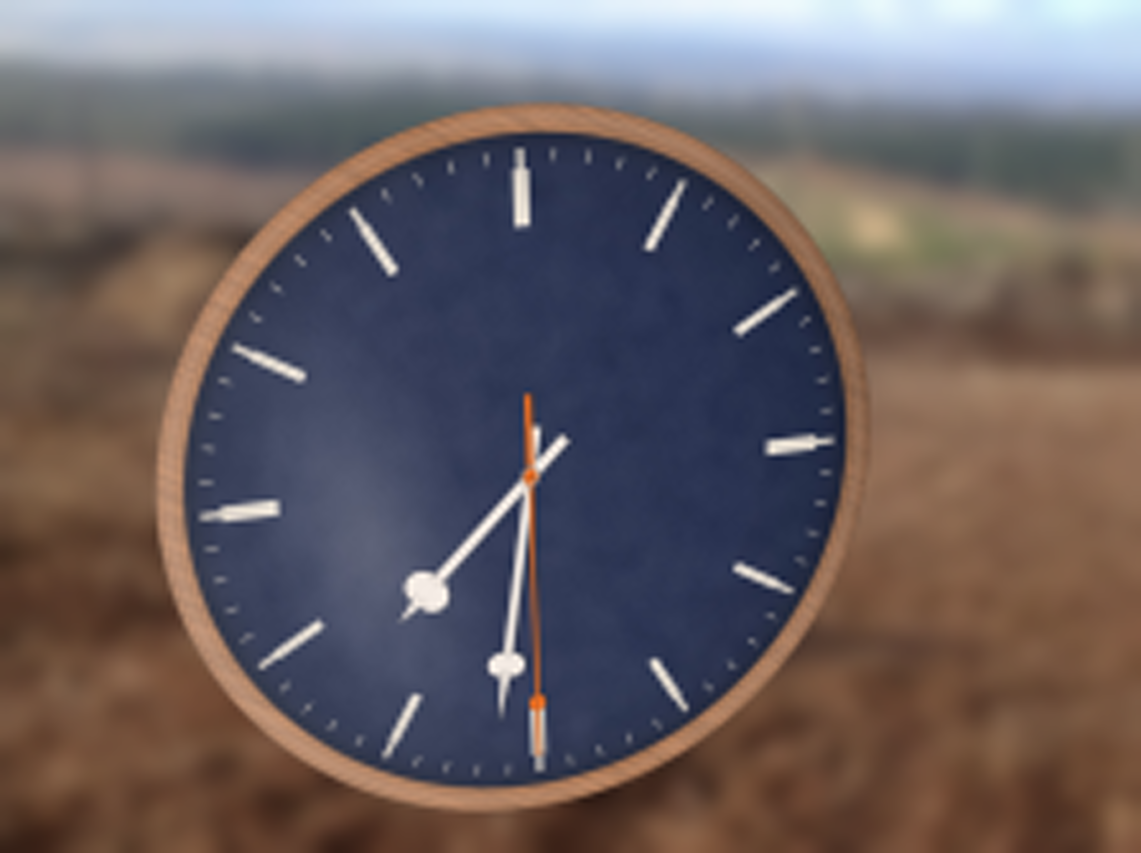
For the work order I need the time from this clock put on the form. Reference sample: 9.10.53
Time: 7.31.30
